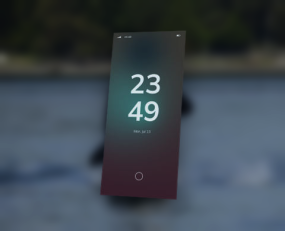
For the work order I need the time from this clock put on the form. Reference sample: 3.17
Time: 23.49
